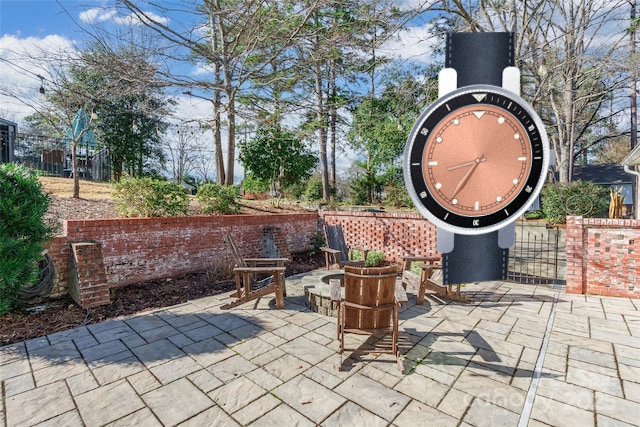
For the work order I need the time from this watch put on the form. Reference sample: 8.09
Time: 8.36
